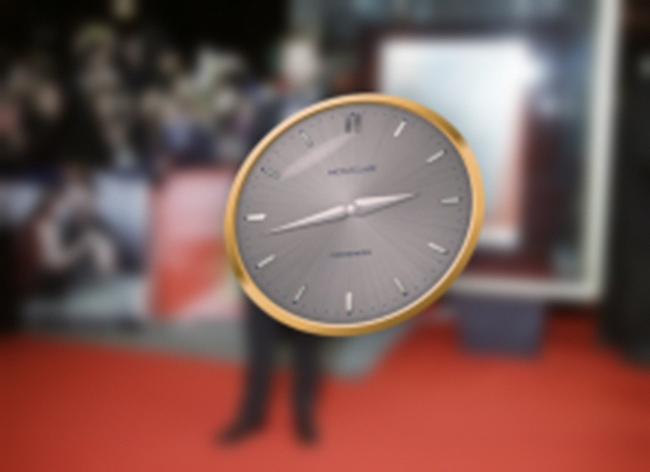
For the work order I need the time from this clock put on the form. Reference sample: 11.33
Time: 2.43
